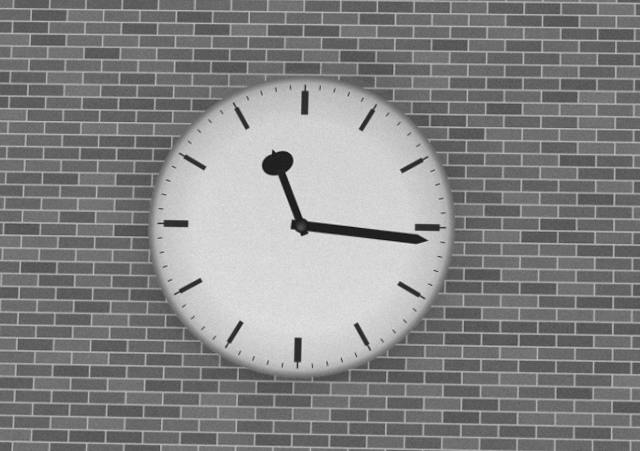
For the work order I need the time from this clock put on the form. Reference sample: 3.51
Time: 11.16
